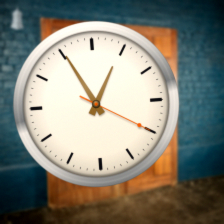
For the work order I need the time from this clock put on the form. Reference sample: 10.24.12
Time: 12.55.20
